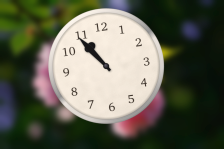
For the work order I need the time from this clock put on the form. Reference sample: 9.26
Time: 10.54
